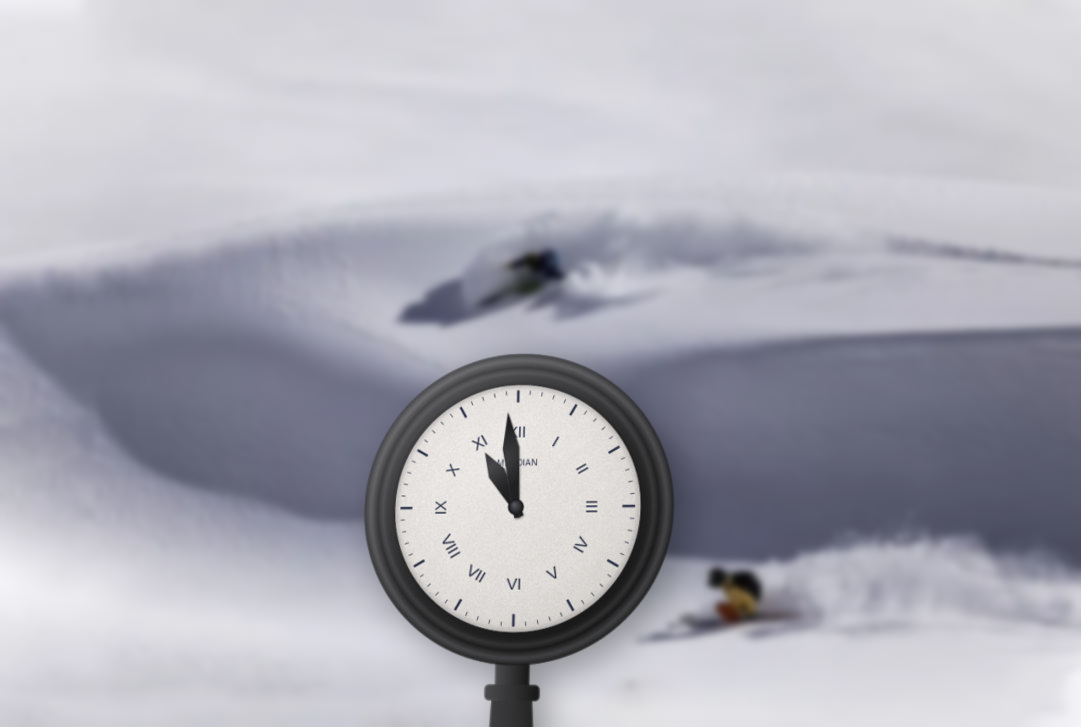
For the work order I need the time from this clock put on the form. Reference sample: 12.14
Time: 10.59
